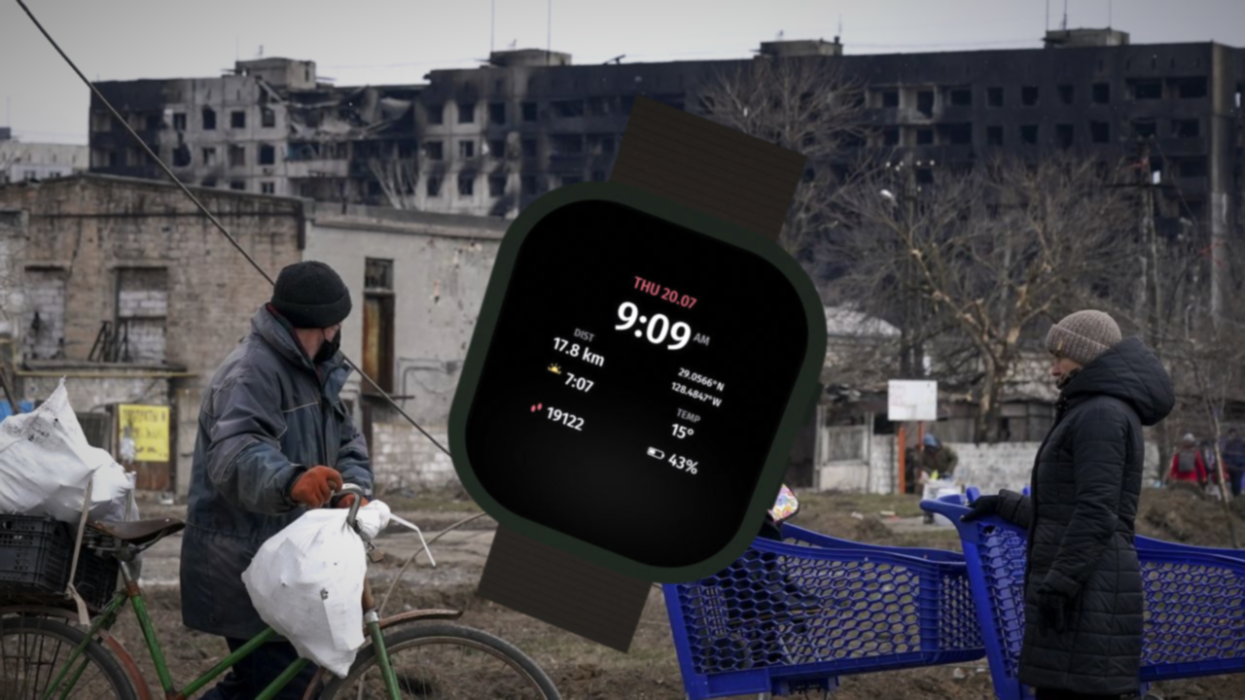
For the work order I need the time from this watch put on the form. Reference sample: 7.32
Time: 9.09
